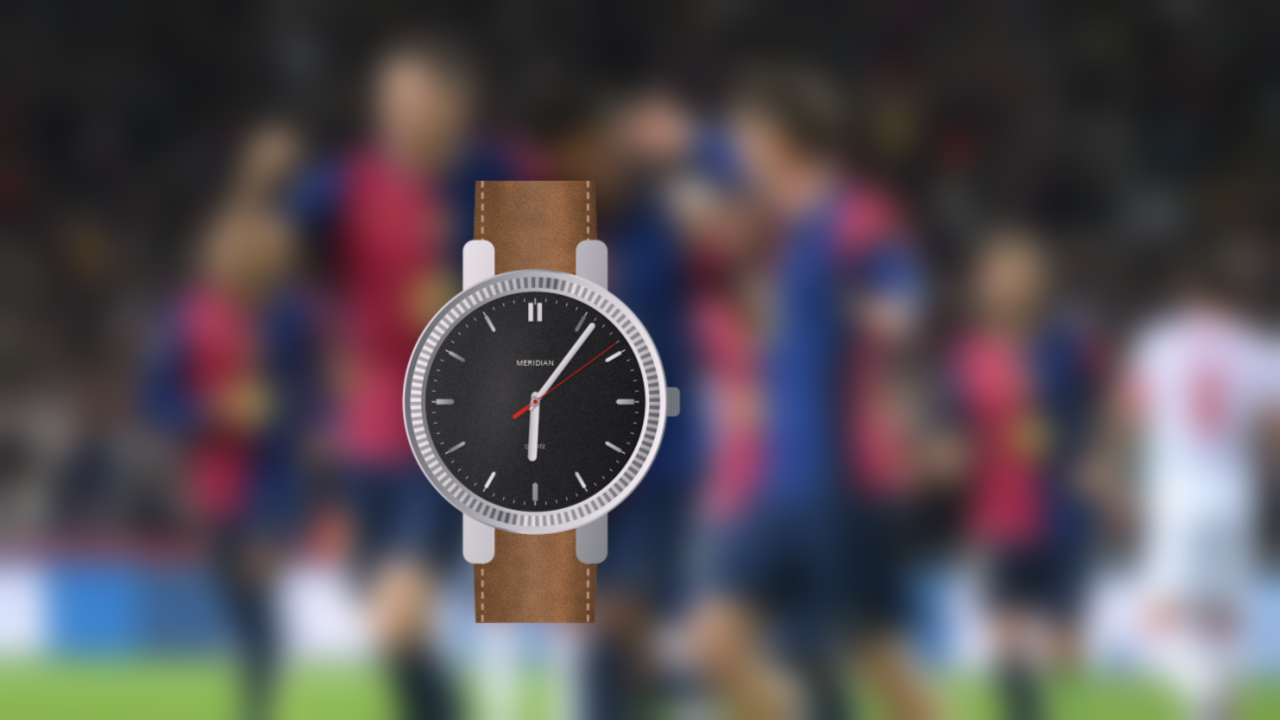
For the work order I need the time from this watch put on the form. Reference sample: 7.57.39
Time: 6.06.09
